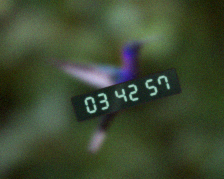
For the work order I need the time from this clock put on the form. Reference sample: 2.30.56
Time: 3.42.57
